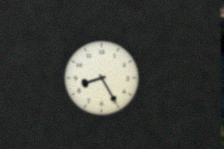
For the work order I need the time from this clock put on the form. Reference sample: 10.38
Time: 8.25
